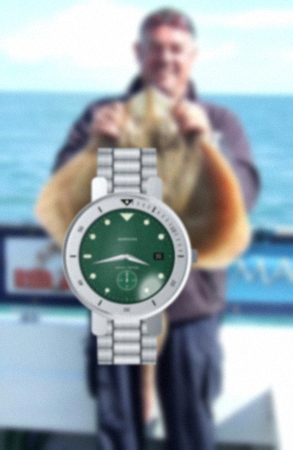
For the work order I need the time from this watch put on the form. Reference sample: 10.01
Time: 3.43
